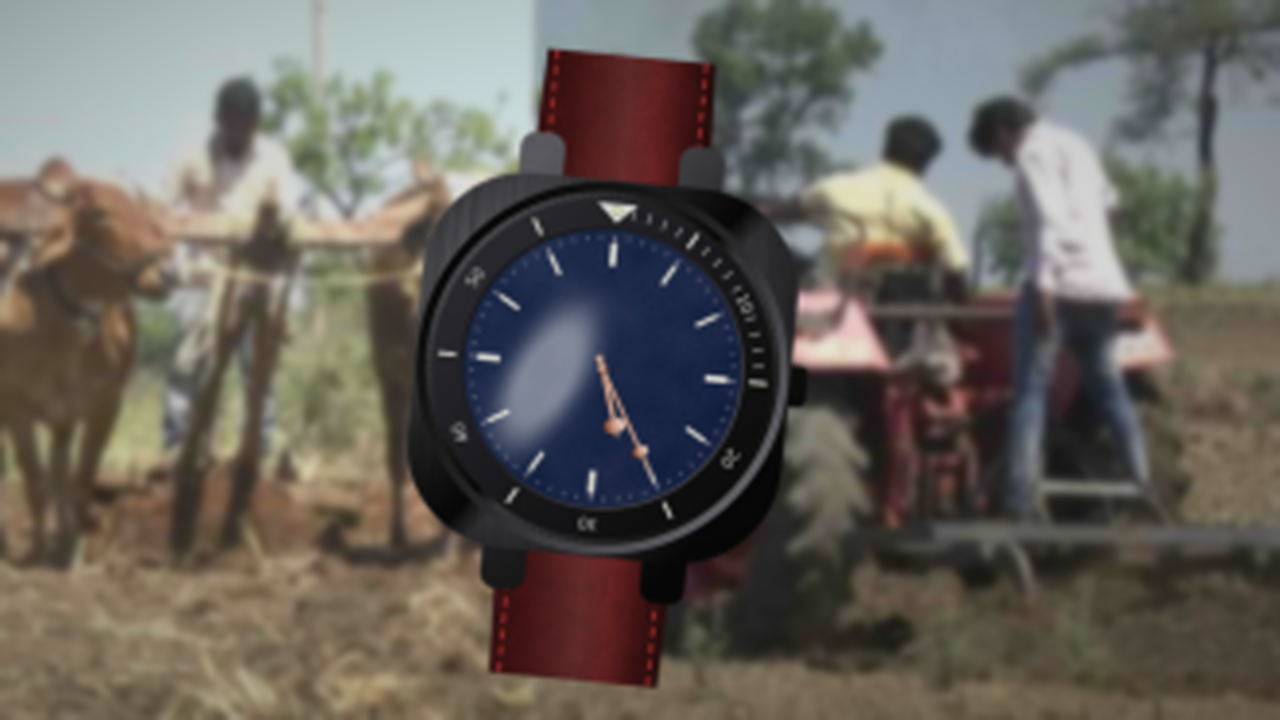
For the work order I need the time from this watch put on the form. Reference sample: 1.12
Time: 5.25
